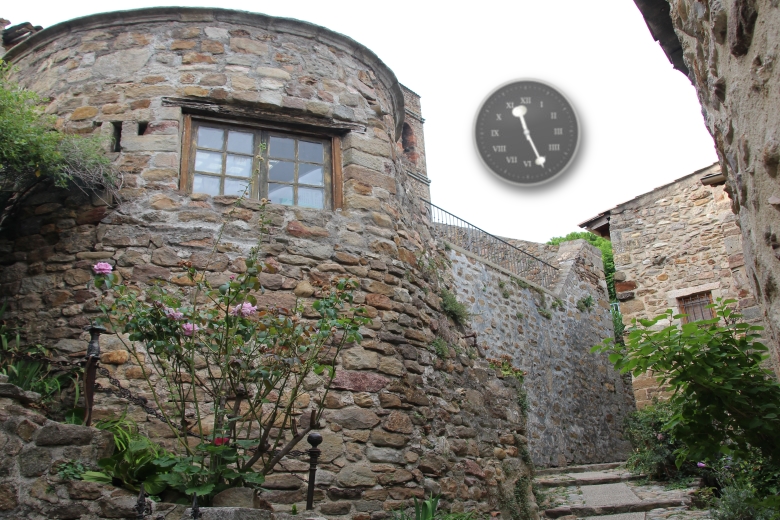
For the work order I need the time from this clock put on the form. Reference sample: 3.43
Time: 11.26
